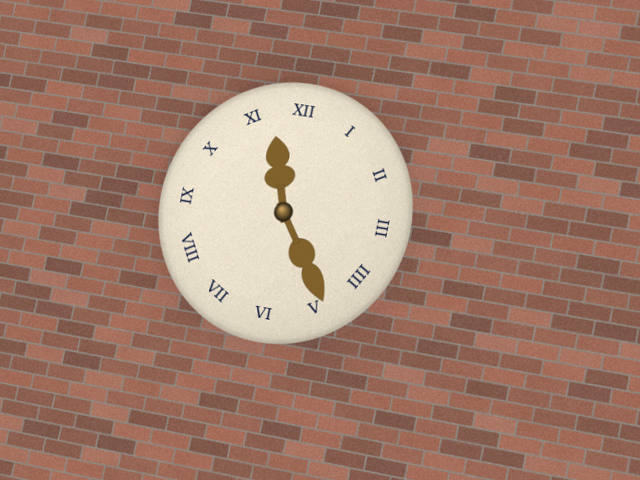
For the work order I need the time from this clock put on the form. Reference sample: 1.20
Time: 11.24
